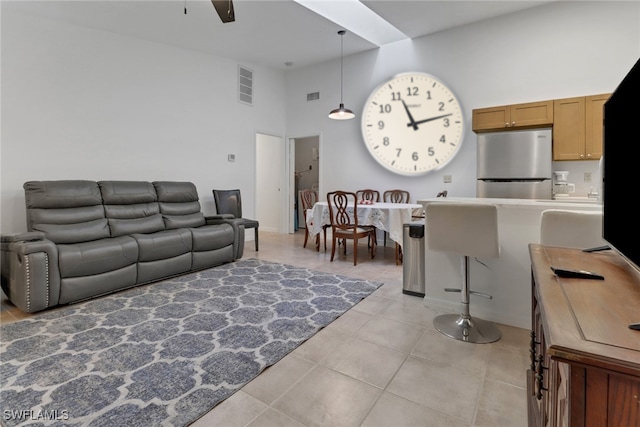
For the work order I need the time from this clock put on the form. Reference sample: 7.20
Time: 11.13
